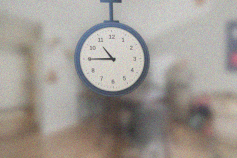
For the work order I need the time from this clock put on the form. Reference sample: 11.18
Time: 10.45
